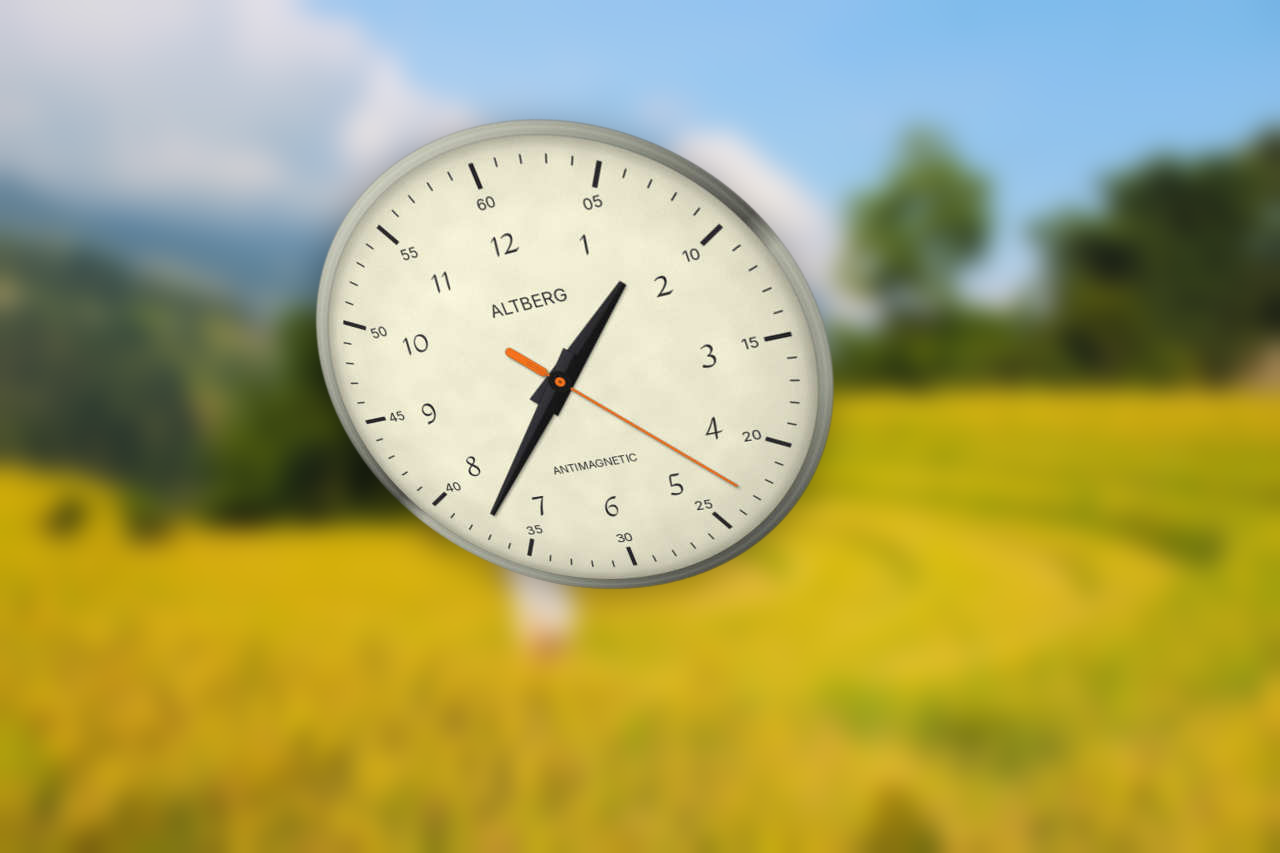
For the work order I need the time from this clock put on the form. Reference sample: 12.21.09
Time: 1.37.23
